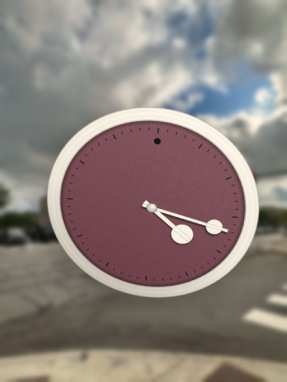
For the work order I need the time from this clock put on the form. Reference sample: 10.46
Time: 4.17
